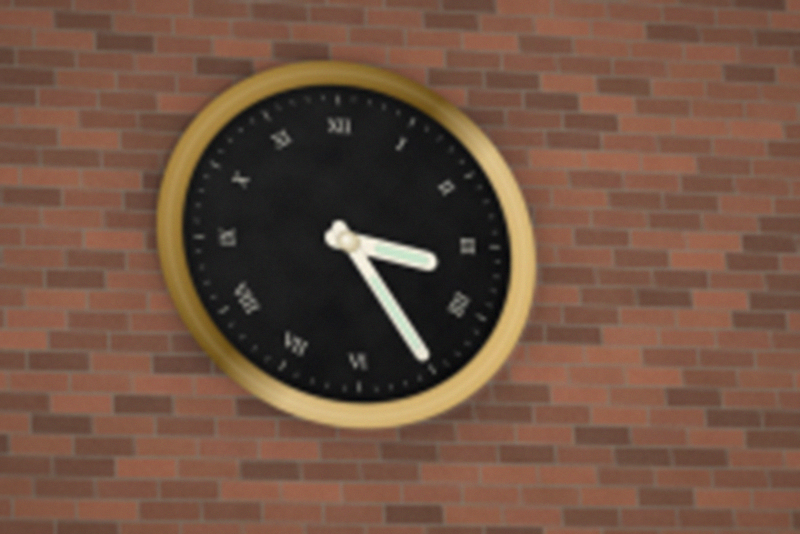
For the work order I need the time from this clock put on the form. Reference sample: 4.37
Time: 3.25
